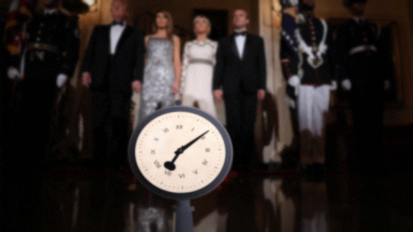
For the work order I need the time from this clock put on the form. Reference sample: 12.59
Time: 7.09
